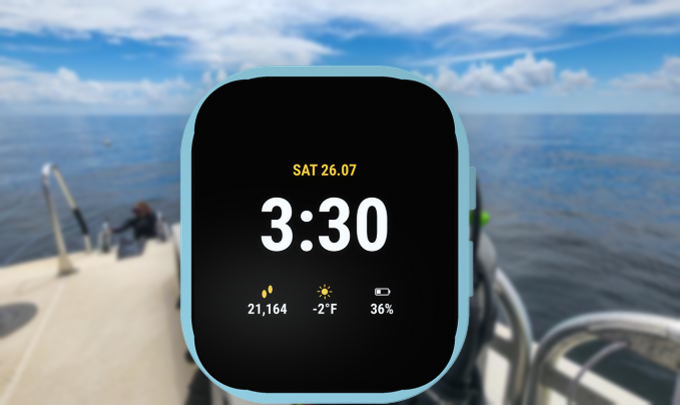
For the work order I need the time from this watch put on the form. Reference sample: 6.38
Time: 3.30
